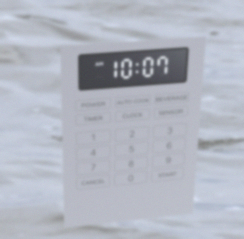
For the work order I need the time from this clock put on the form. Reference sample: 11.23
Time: 10.07
